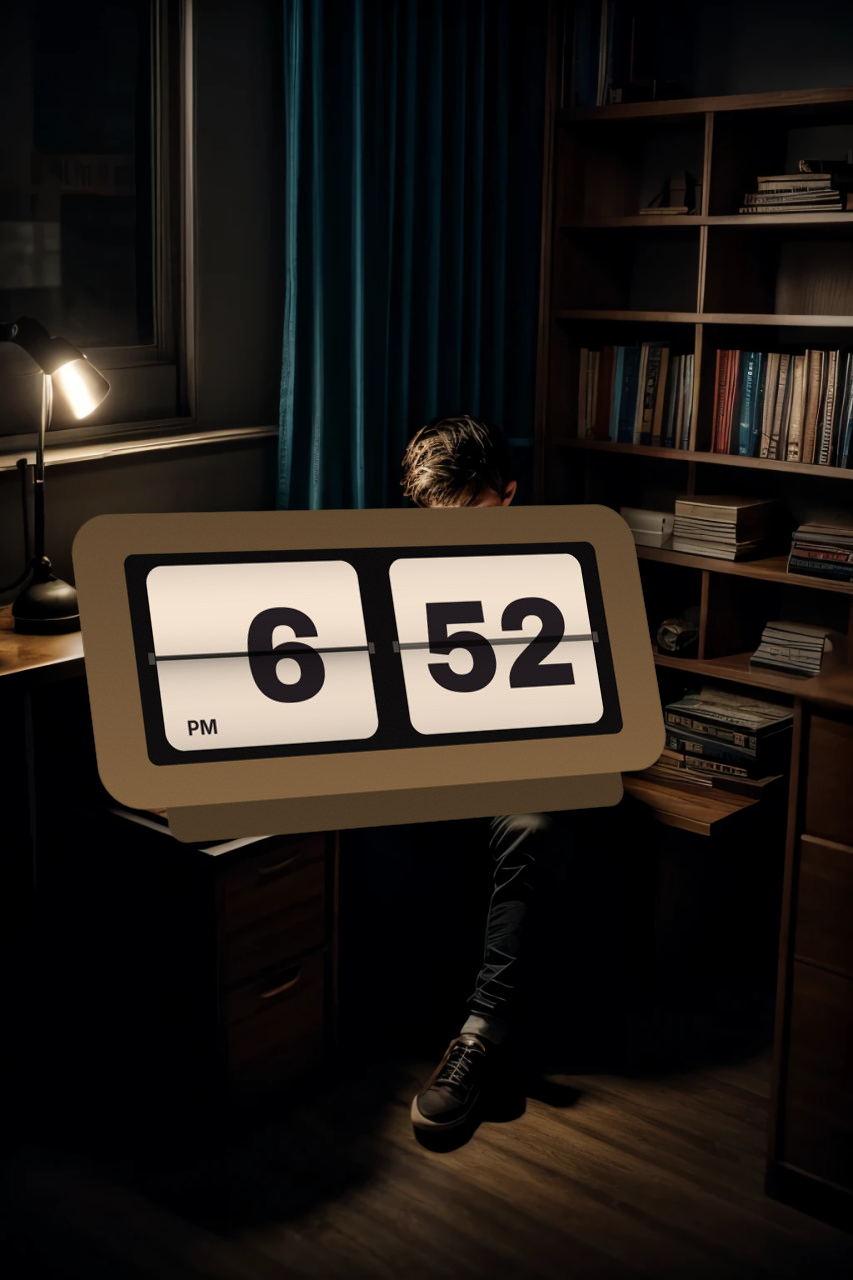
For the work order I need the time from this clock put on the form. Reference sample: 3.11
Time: 6.52
